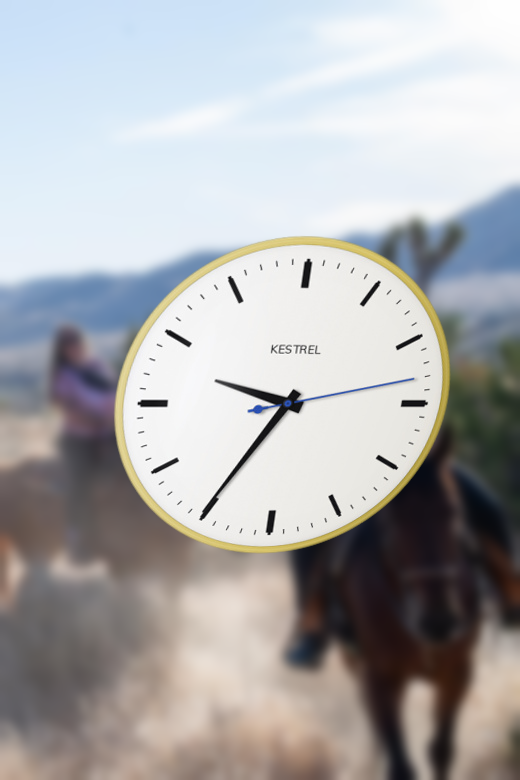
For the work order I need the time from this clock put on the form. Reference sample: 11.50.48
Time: 9.35.13
